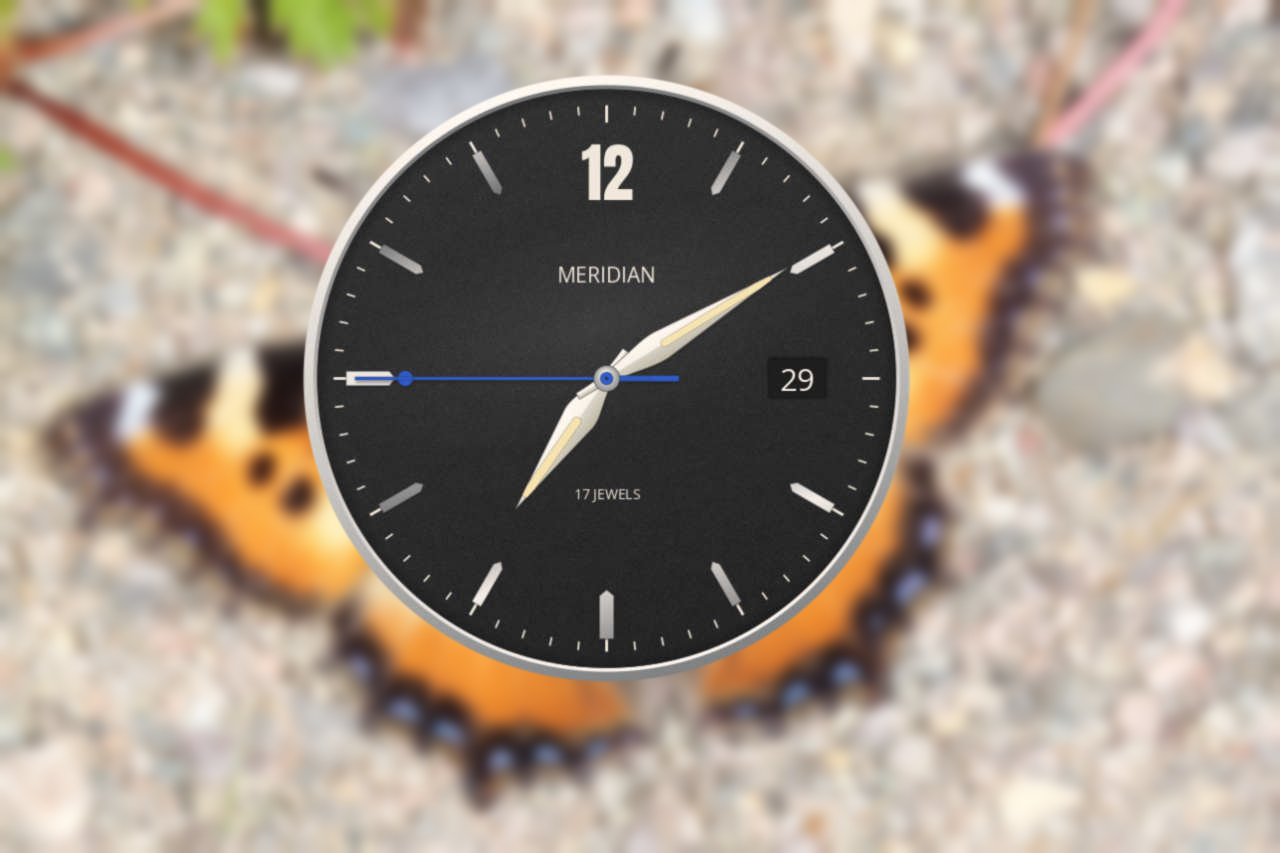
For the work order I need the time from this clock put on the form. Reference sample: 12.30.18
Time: 7.09.45
